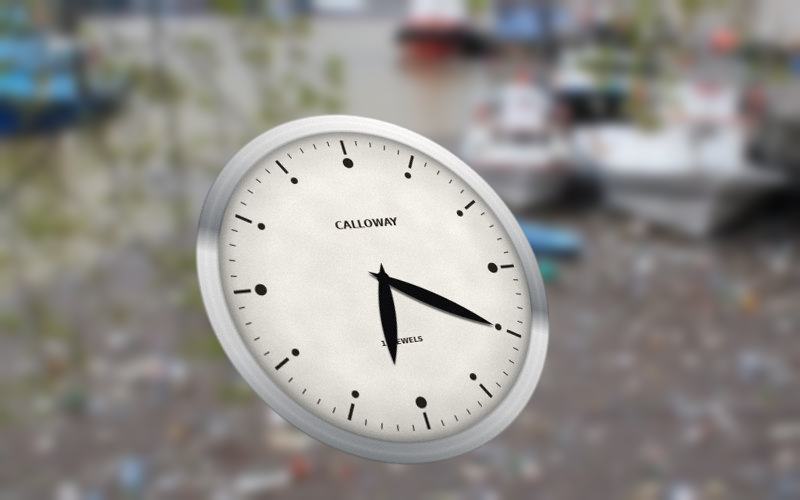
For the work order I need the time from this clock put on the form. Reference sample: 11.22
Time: 6.20
